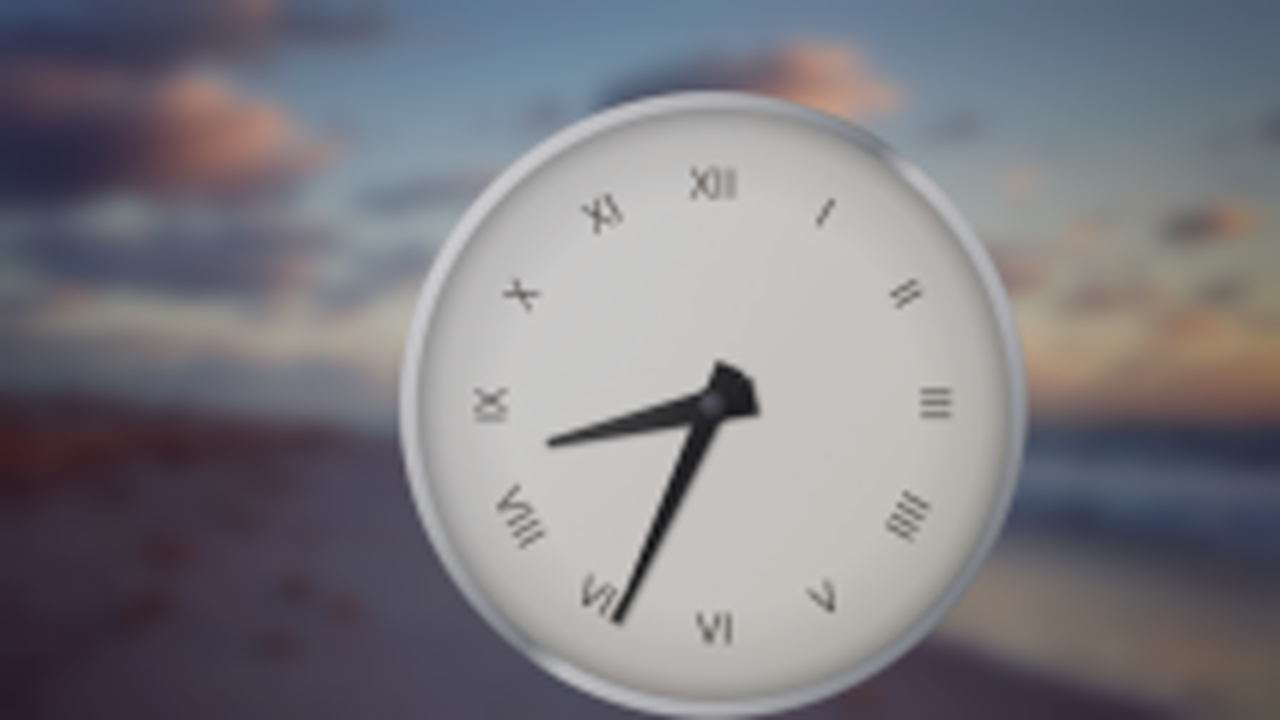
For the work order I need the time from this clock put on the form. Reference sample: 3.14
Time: 8.34
